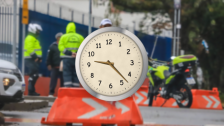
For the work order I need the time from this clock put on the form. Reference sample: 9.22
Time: 9.23
